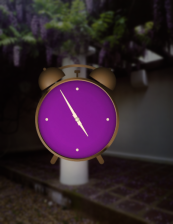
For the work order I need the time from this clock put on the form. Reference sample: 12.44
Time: 4.55
